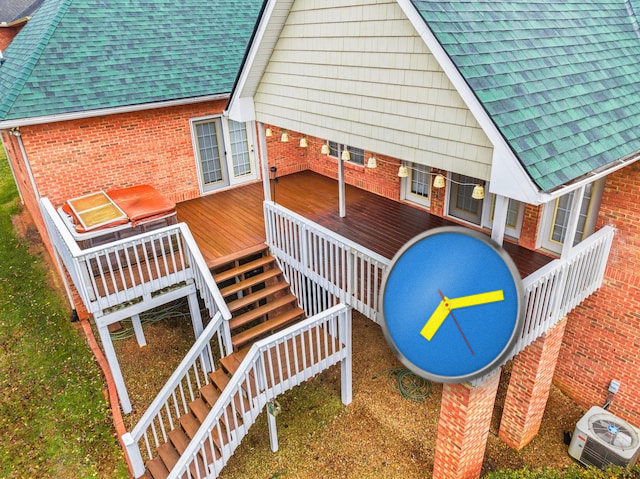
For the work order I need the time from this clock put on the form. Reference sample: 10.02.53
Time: 7.13.25
